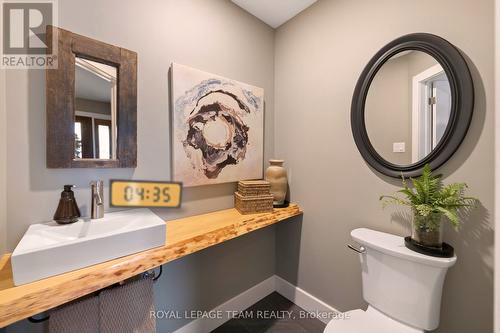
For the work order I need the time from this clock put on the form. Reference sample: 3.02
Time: 4.35
